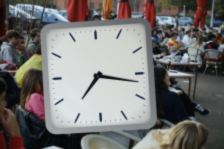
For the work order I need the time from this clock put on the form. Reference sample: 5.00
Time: 7.17
